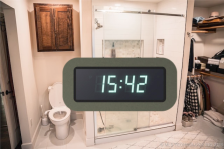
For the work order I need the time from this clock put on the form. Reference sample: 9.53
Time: 15.42
